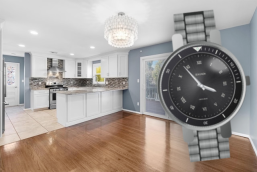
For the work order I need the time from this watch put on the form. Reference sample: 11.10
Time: 3.54
